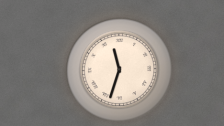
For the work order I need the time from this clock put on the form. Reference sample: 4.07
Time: 11.33
